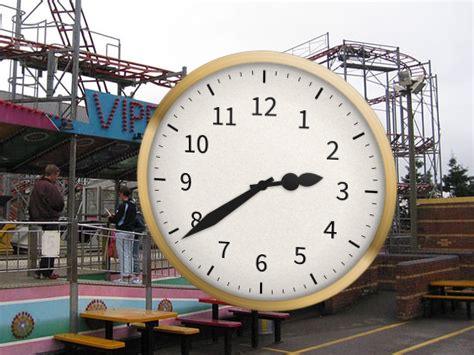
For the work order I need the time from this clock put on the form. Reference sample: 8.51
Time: 2.39
